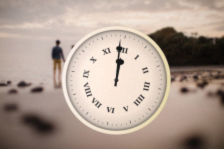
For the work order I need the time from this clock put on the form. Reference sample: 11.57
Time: 11.59
